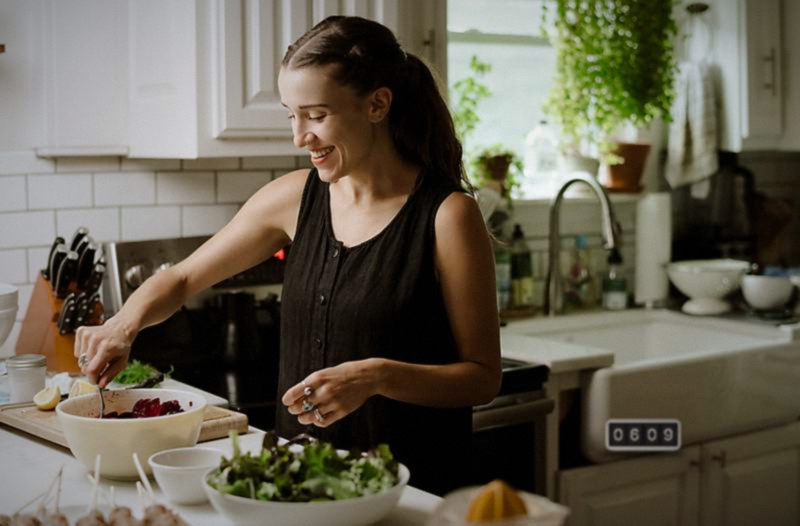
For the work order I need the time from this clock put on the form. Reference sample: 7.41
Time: 6.09
